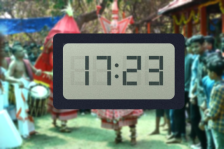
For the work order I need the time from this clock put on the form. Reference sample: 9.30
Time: 17.23
